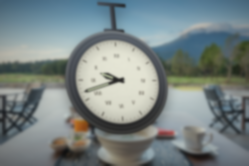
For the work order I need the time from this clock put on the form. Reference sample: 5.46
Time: 9.42
